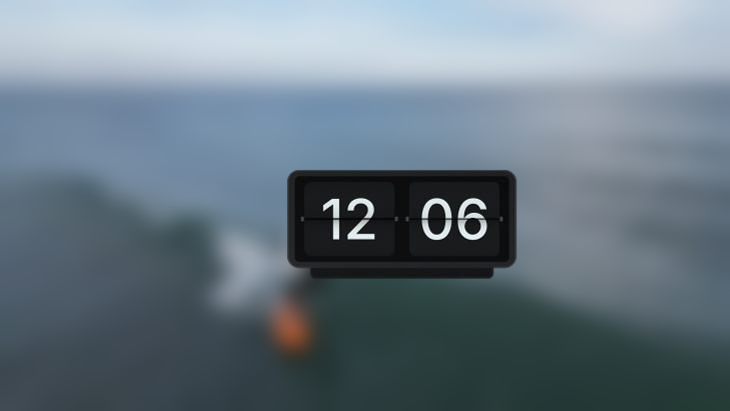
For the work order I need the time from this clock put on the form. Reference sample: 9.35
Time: 12.06
